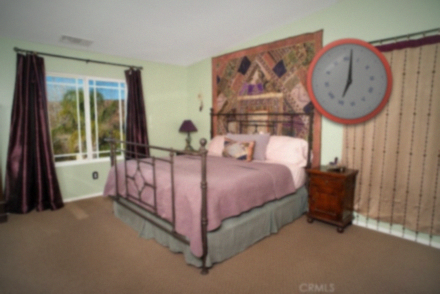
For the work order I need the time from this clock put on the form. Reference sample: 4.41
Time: 7.02
